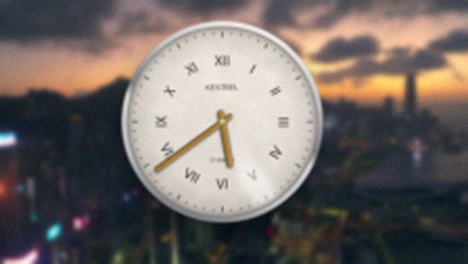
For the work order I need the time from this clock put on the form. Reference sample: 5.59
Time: 5.39
